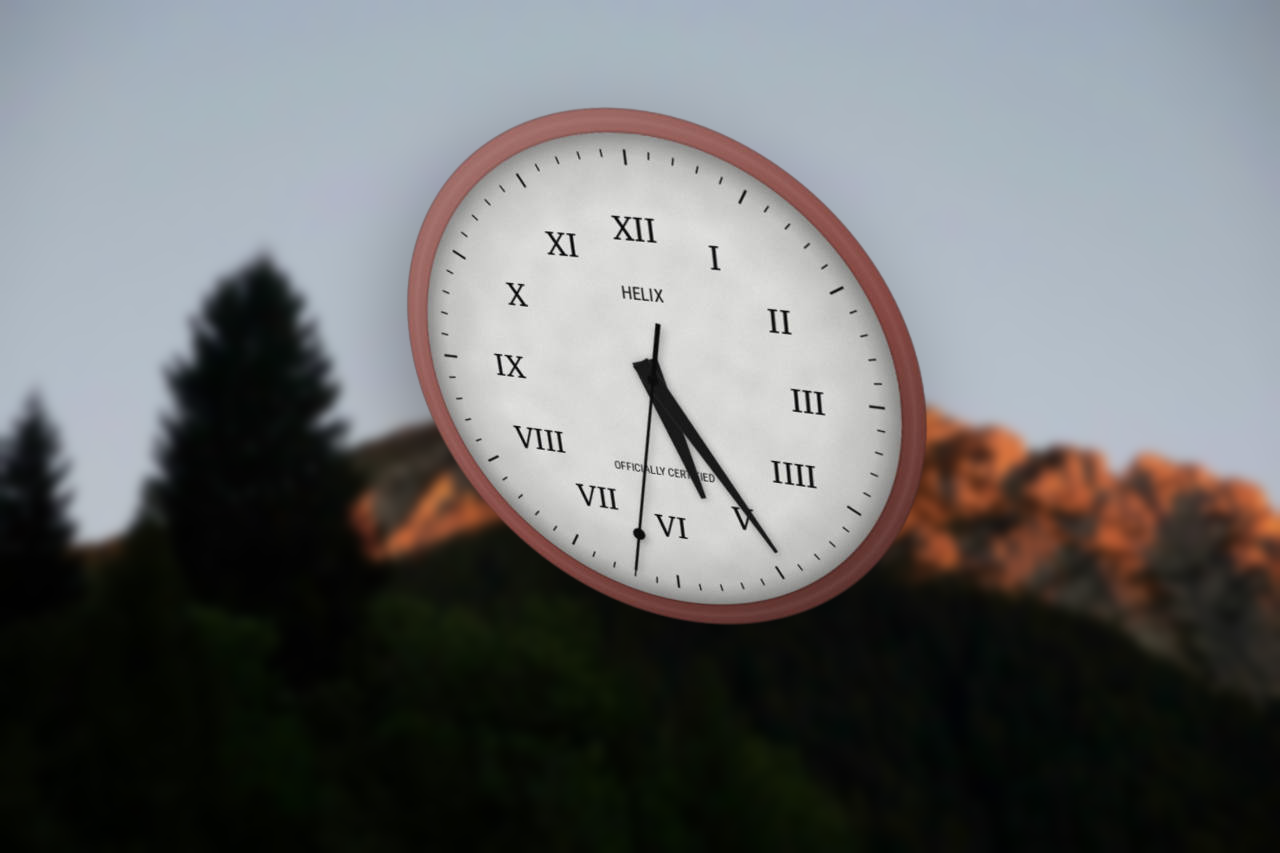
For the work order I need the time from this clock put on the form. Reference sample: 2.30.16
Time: 5.24.32
